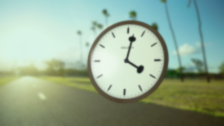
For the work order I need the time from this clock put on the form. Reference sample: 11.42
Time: 4.02
